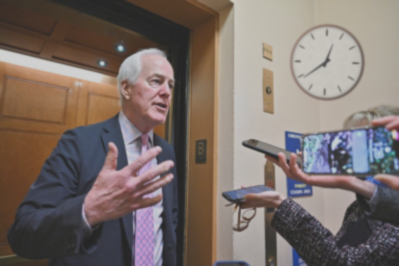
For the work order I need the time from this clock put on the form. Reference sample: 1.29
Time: 12.39
